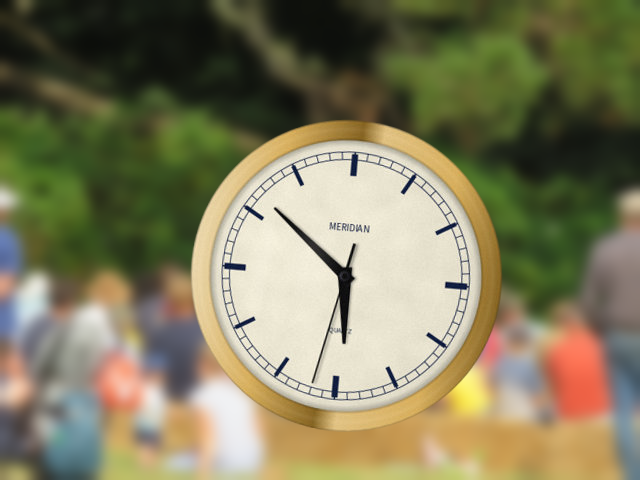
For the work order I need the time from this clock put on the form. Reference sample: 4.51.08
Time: 5.51.32
